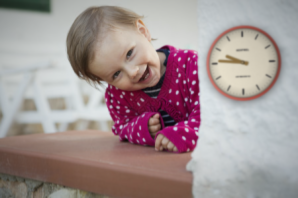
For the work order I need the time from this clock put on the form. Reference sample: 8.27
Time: 9.46
